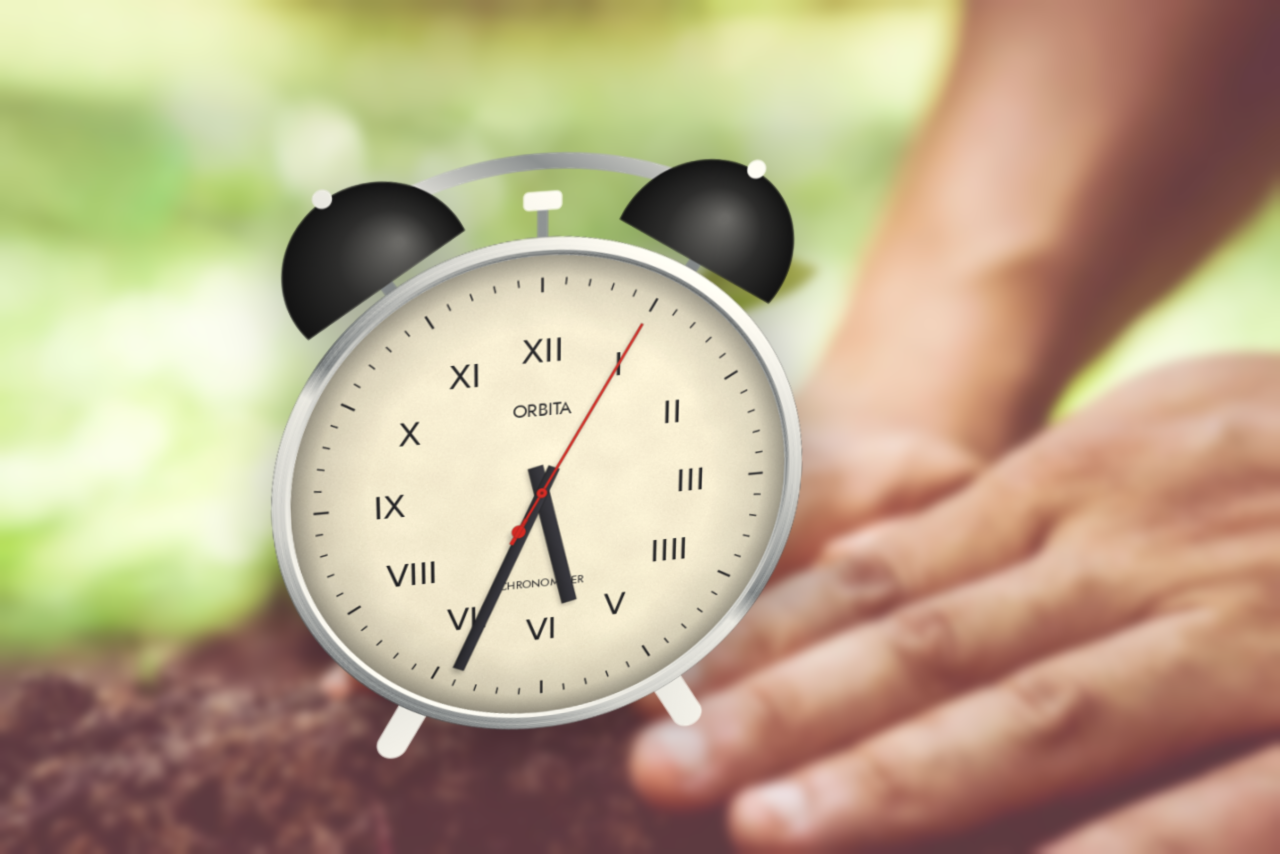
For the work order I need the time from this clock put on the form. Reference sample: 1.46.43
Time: 5.34.05
